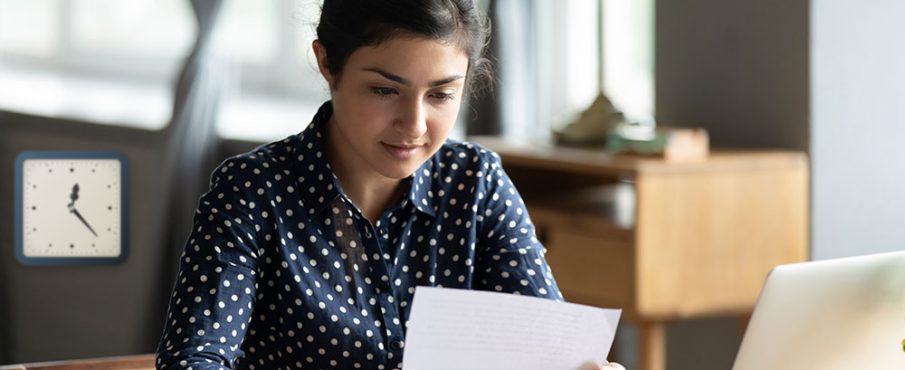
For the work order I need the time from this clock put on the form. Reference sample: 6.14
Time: 12.23
